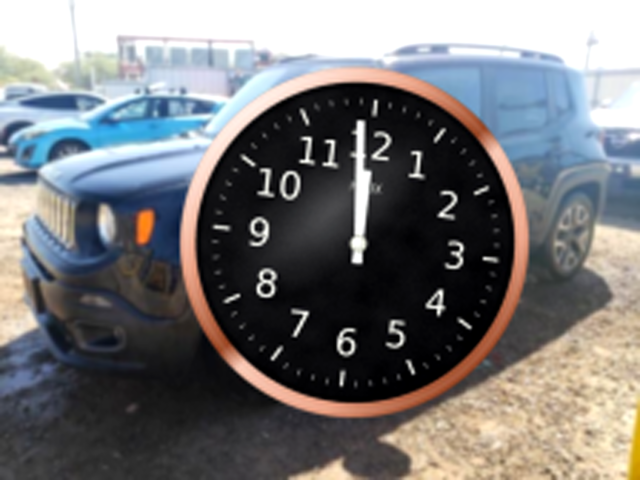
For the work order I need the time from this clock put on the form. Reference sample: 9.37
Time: 11.59
